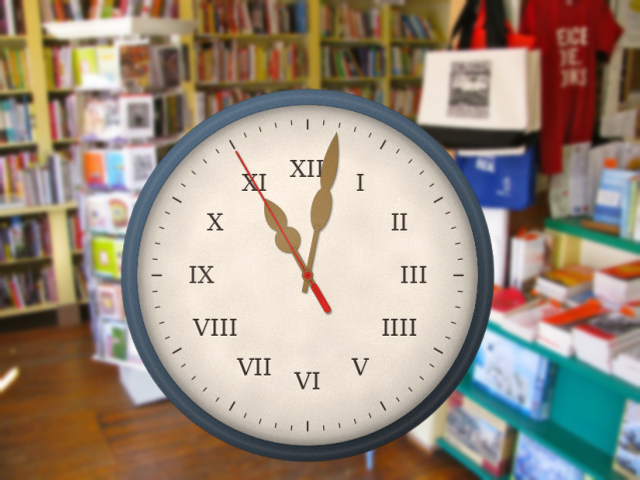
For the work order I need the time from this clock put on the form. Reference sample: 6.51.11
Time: 11.01.55
